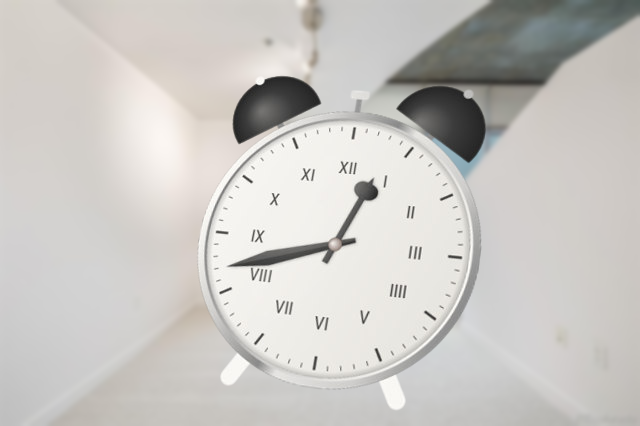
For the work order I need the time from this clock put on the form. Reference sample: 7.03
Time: 12.42
